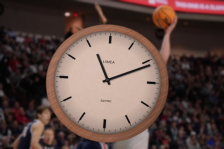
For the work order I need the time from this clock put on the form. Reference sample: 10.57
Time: 11.11
